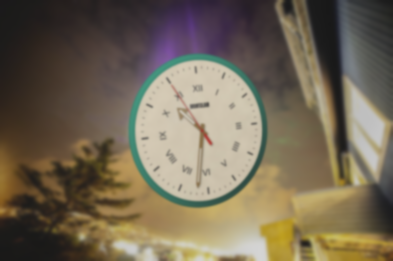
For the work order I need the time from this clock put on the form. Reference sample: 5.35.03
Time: 10.31.55
